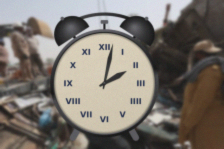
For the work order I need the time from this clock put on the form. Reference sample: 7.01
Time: 2.02
